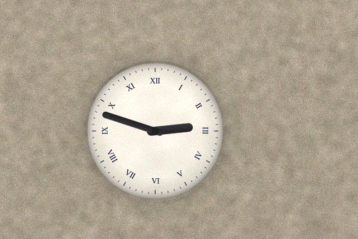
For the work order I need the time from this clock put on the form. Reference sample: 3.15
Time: 2.48
